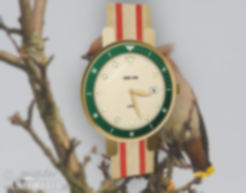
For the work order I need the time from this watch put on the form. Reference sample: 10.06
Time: 3.27
